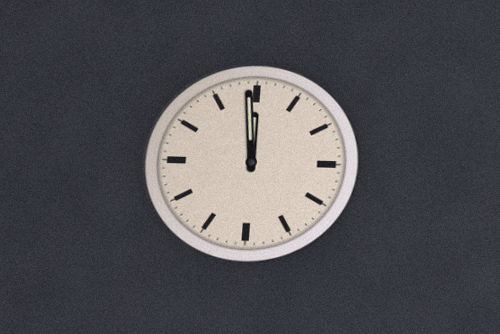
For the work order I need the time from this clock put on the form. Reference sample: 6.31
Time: 11.59
